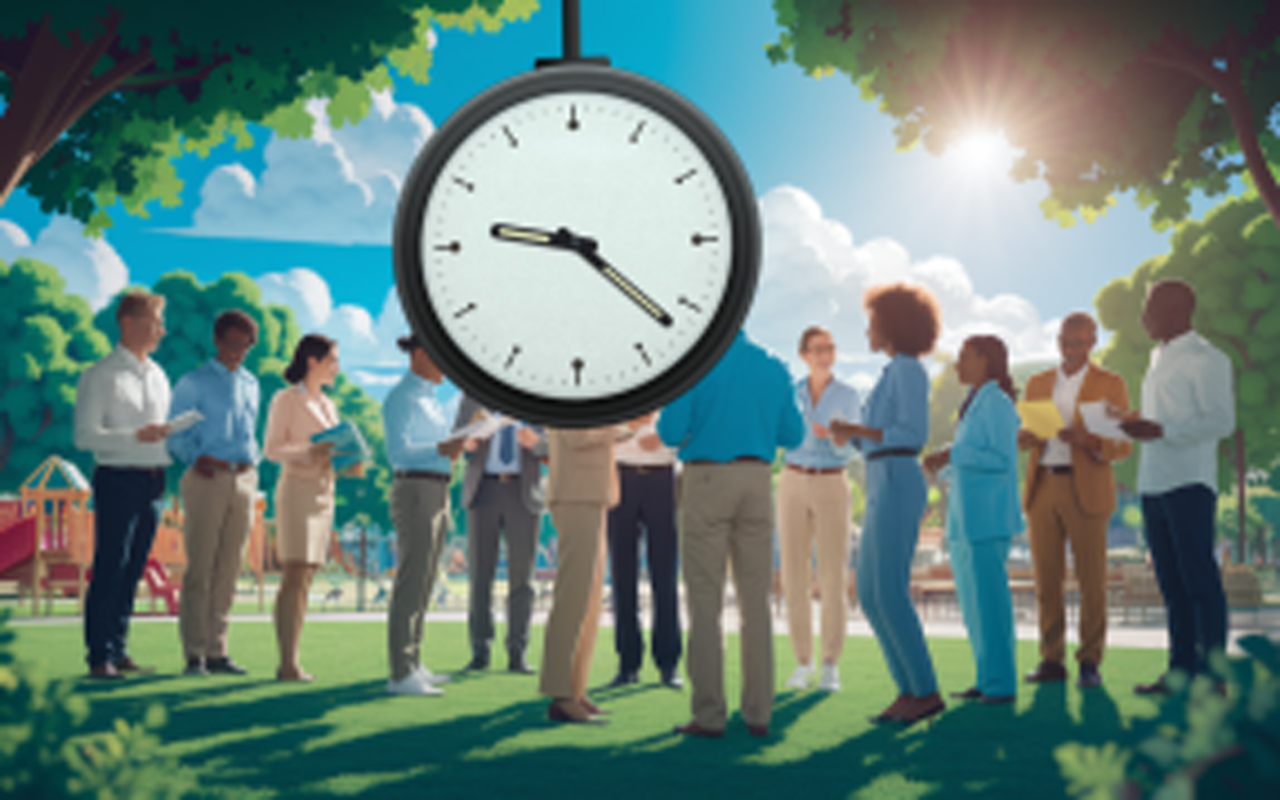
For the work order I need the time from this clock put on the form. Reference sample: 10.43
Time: 9.22
